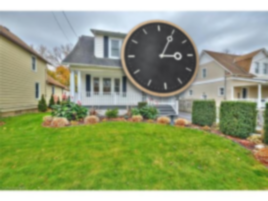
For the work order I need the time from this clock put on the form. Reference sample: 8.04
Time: 3.05
